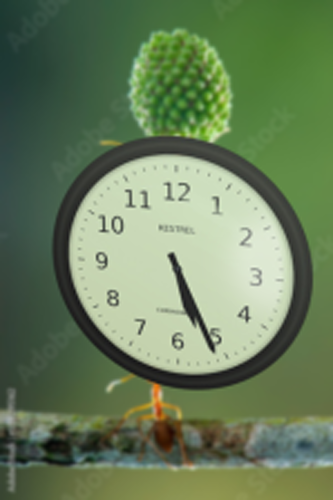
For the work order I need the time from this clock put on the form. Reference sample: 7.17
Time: 5.26
